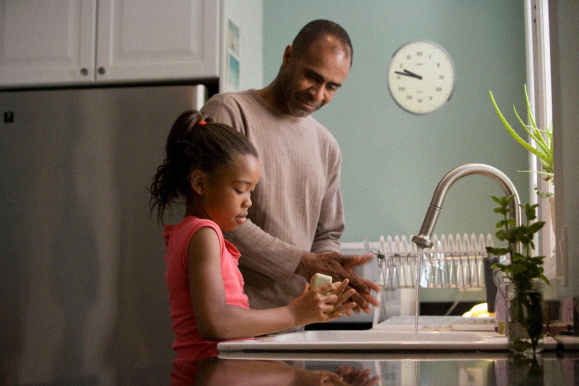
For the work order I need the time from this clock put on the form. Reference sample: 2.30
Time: 9.47
